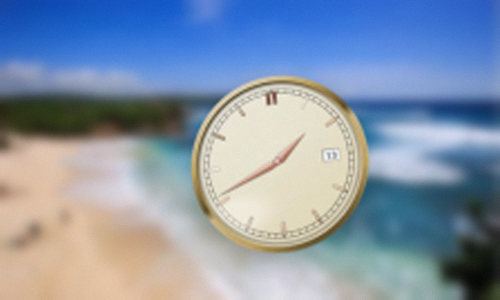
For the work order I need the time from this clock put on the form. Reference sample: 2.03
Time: 1.41
